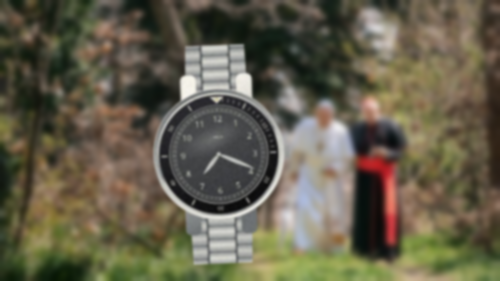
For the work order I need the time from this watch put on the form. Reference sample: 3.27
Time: 7.19
